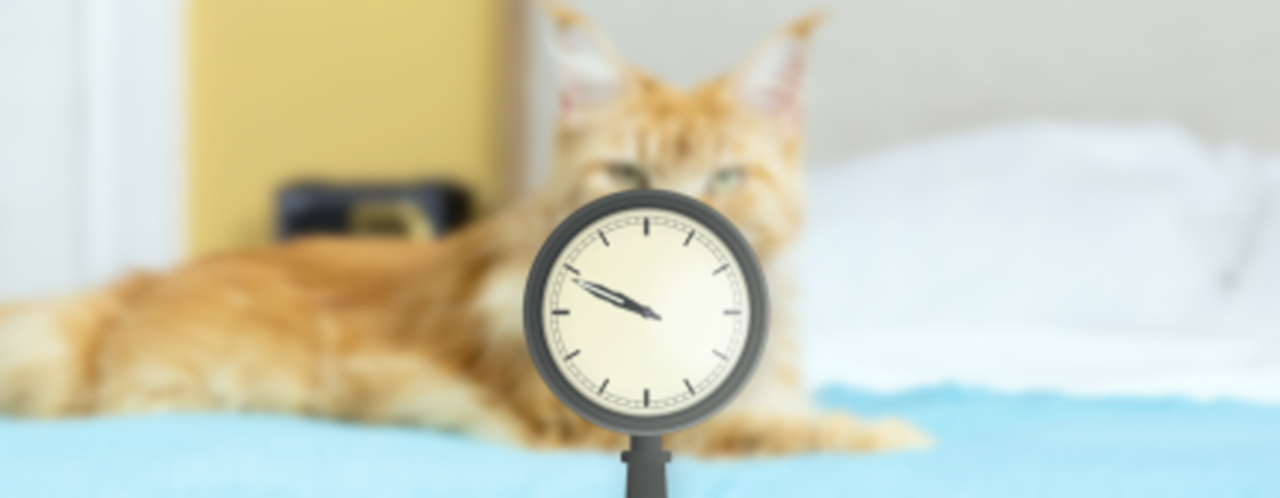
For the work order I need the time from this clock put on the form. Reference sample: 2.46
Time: 9.49
